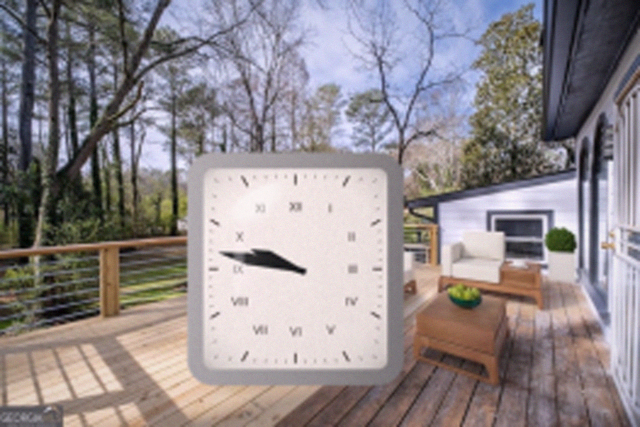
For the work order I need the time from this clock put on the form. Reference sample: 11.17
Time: 9.47
